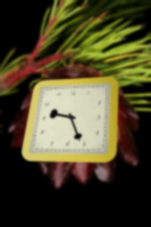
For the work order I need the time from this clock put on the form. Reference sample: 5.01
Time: 9.26
